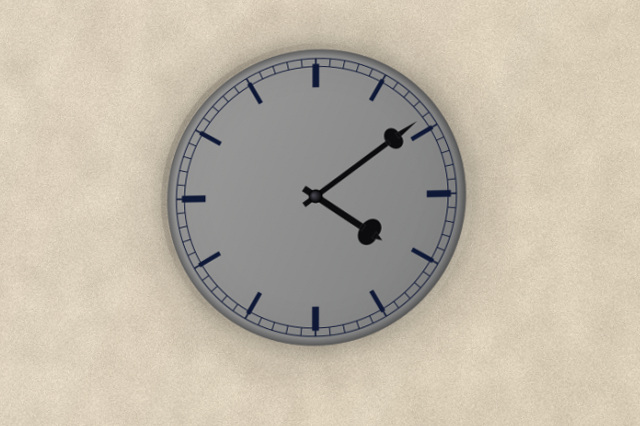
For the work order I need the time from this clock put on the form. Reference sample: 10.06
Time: 4.09
